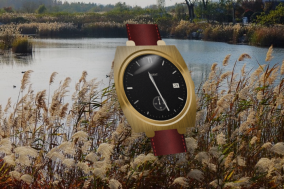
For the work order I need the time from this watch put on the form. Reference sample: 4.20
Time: 11.27
